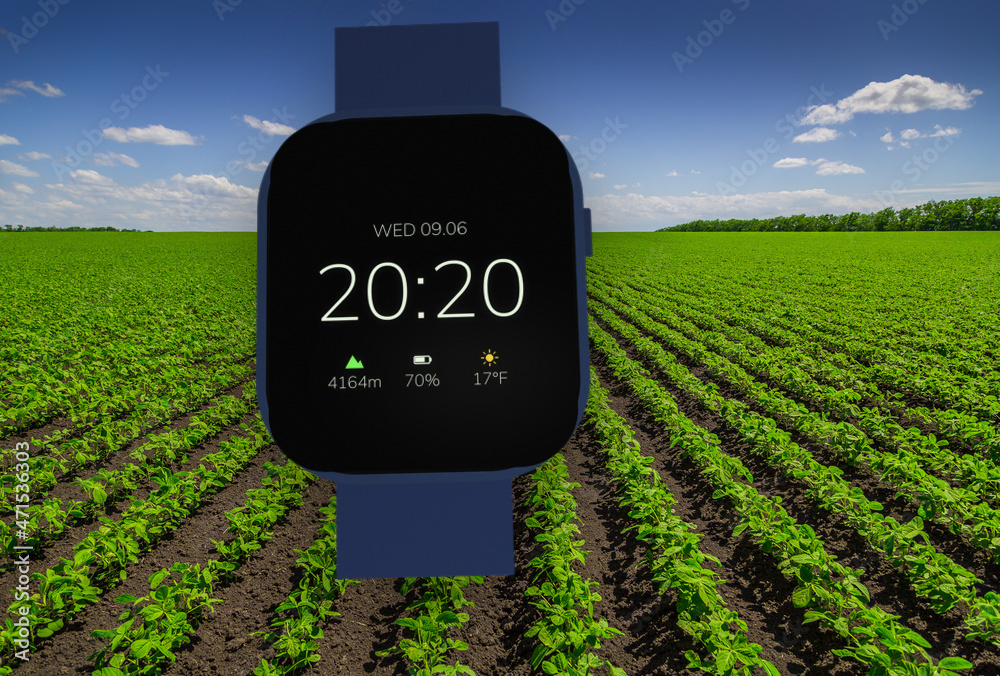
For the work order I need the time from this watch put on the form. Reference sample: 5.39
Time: 20.20
